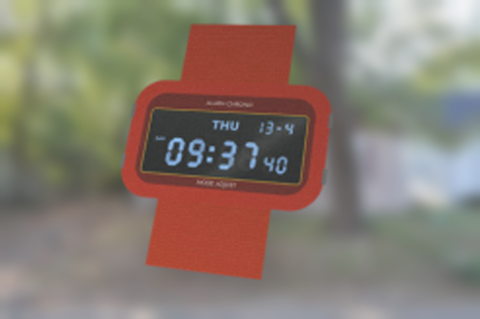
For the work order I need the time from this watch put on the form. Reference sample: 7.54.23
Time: 9.37.40
